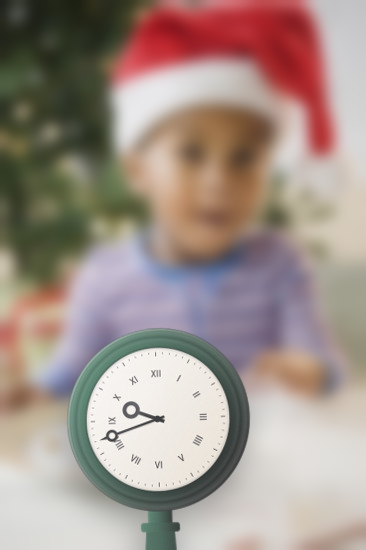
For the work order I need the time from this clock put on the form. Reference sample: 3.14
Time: 9.42
